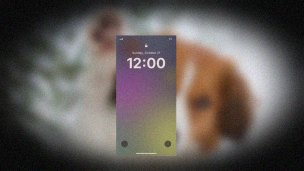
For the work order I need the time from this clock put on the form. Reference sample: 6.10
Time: 12.00
